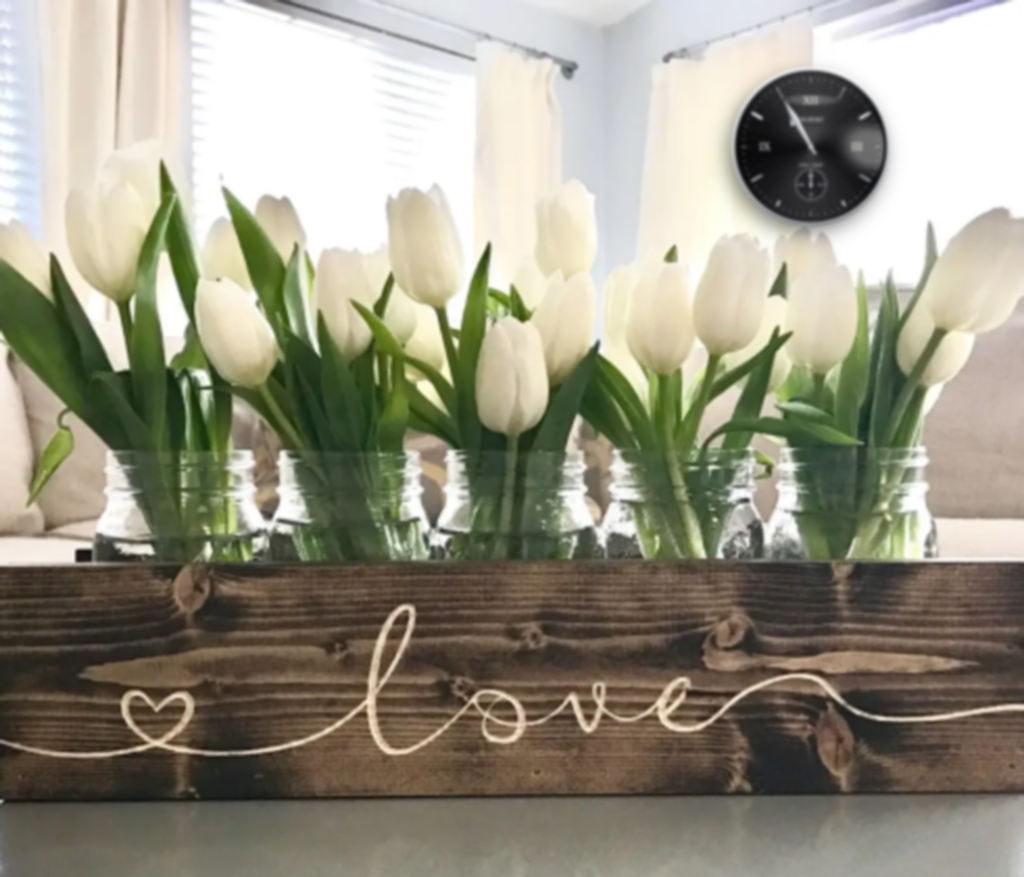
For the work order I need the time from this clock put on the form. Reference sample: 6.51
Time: 10.55
